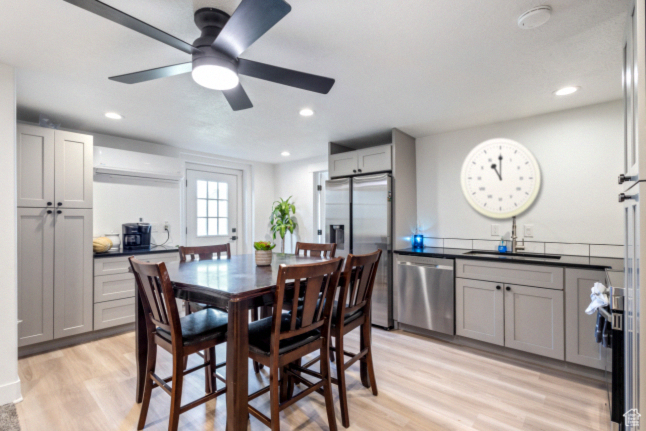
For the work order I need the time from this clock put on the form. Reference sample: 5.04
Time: 11.00
